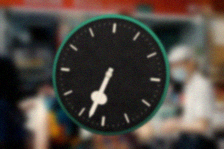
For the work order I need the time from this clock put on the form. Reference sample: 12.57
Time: 6.33
